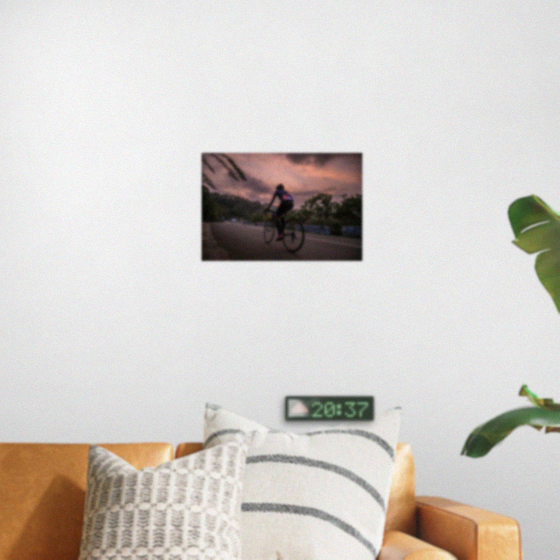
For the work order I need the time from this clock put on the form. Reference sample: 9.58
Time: 20.37
